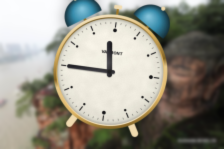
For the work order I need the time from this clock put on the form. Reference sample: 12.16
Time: 11.45
